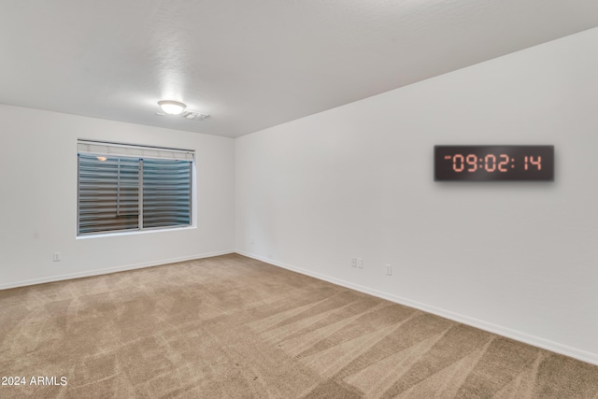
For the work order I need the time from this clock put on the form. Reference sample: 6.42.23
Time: 9.02.14
